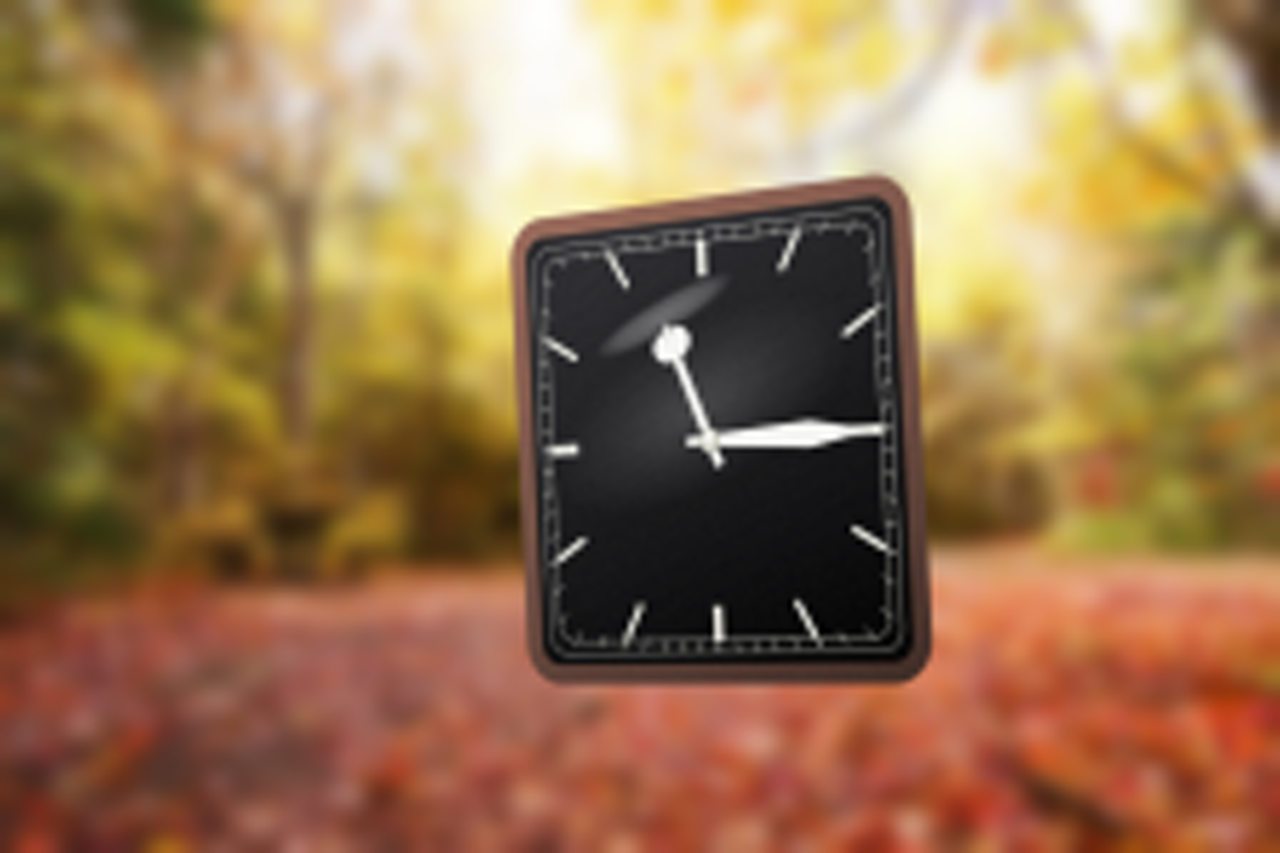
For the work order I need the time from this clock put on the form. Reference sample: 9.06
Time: 11.15
